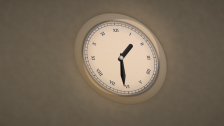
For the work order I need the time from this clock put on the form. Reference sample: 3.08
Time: 1.31
